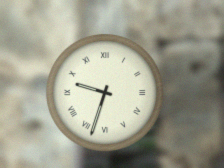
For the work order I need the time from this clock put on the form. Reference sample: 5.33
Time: 9.33
